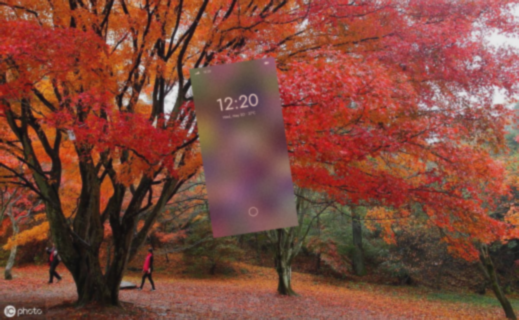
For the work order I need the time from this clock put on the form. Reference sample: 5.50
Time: 12.20
